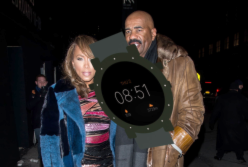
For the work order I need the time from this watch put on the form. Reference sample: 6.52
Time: 8.51
